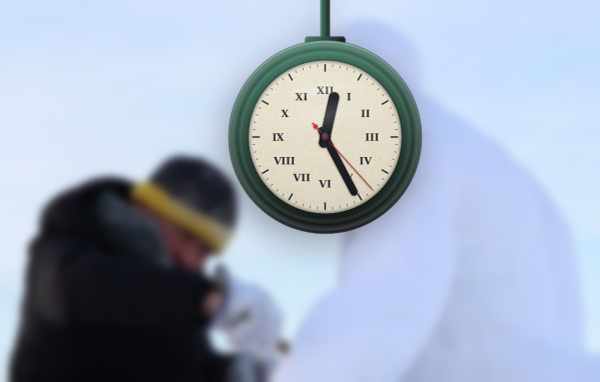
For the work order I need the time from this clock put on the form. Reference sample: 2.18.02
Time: 12.25.23
